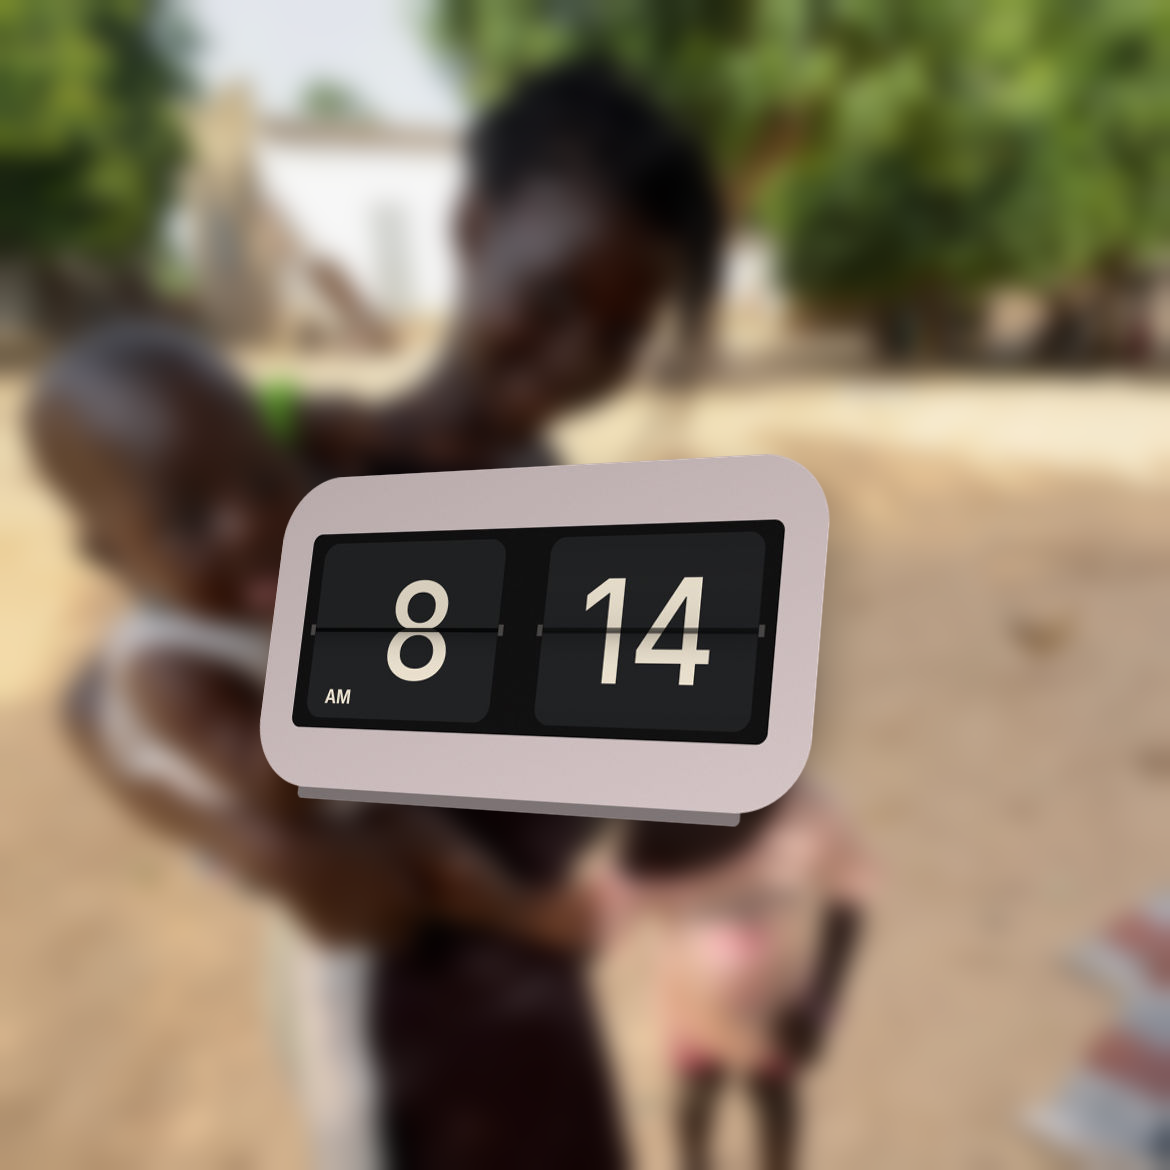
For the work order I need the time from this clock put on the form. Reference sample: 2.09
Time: 8.14
